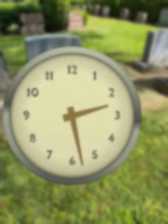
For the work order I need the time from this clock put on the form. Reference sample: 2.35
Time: 2.28
